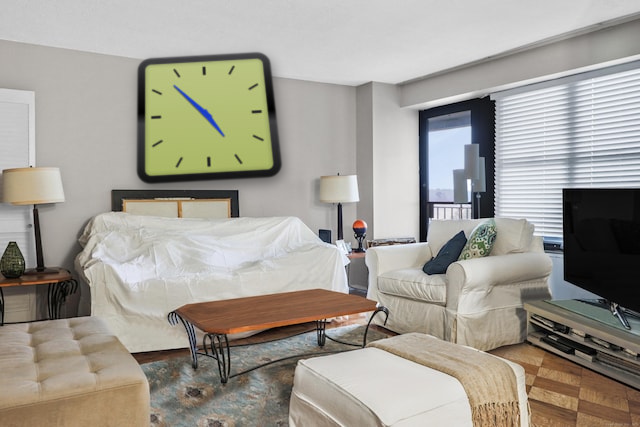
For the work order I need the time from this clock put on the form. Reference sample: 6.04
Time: 4.53
